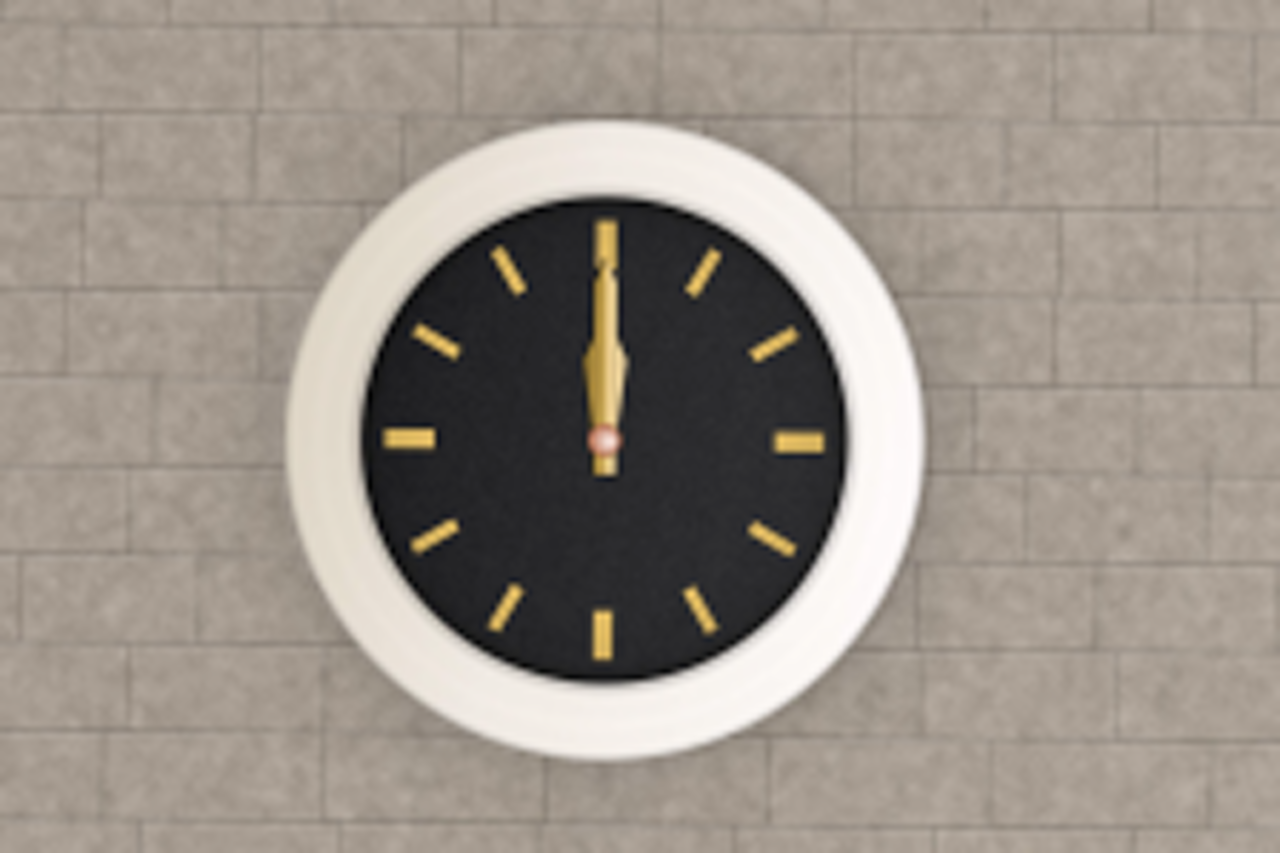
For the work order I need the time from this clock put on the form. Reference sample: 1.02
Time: 12.00
